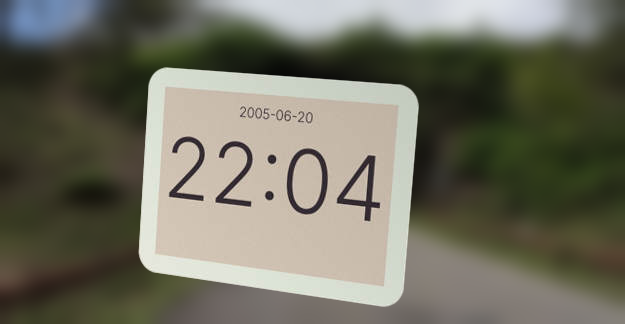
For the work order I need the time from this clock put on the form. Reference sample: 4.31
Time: 22.04
